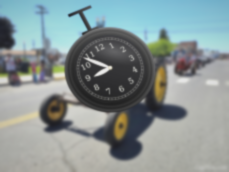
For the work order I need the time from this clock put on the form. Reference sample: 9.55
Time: 8.53
